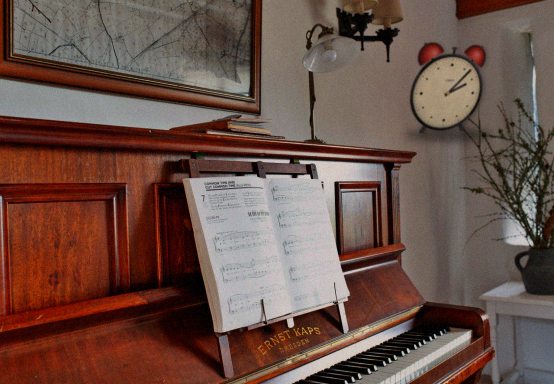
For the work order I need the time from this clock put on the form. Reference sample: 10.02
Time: 2.07
